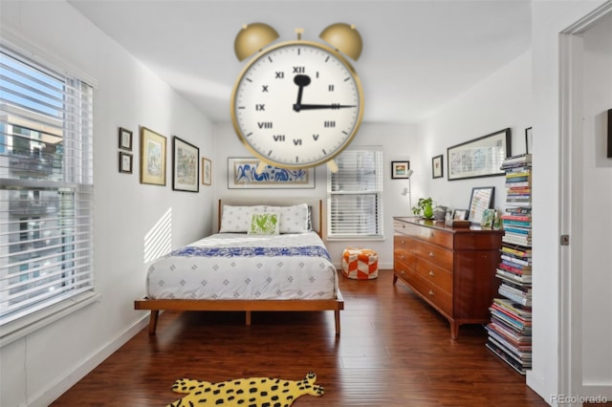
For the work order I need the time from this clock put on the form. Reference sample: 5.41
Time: 12.15
